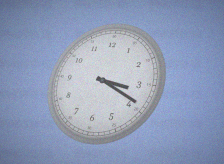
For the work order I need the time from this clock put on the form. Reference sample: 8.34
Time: 3.19
